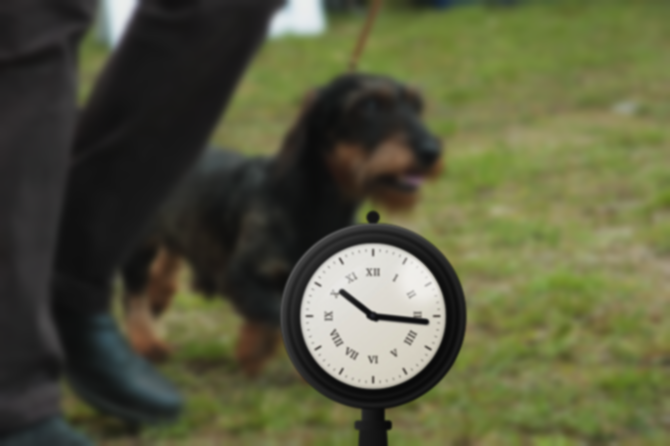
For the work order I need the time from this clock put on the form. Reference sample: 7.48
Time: 10.16
